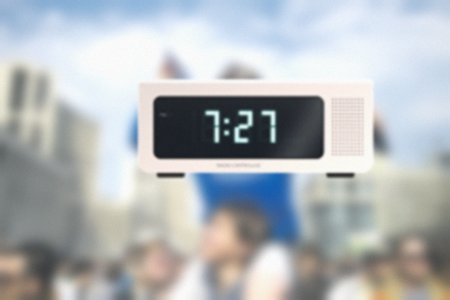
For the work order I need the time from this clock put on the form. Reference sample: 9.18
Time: 7.27
